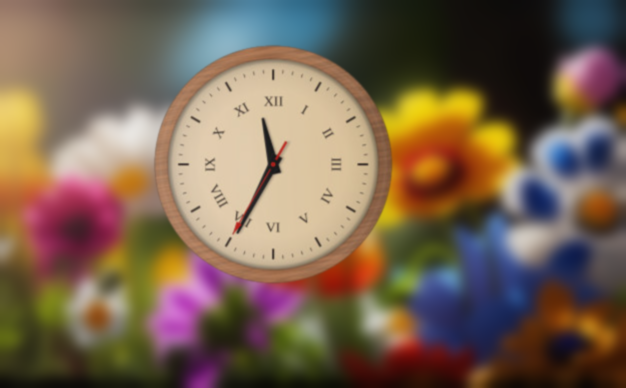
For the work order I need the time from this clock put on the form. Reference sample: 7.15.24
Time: 11.34.35
